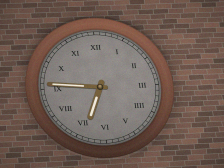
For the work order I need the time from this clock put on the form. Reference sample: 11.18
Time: 6.46
